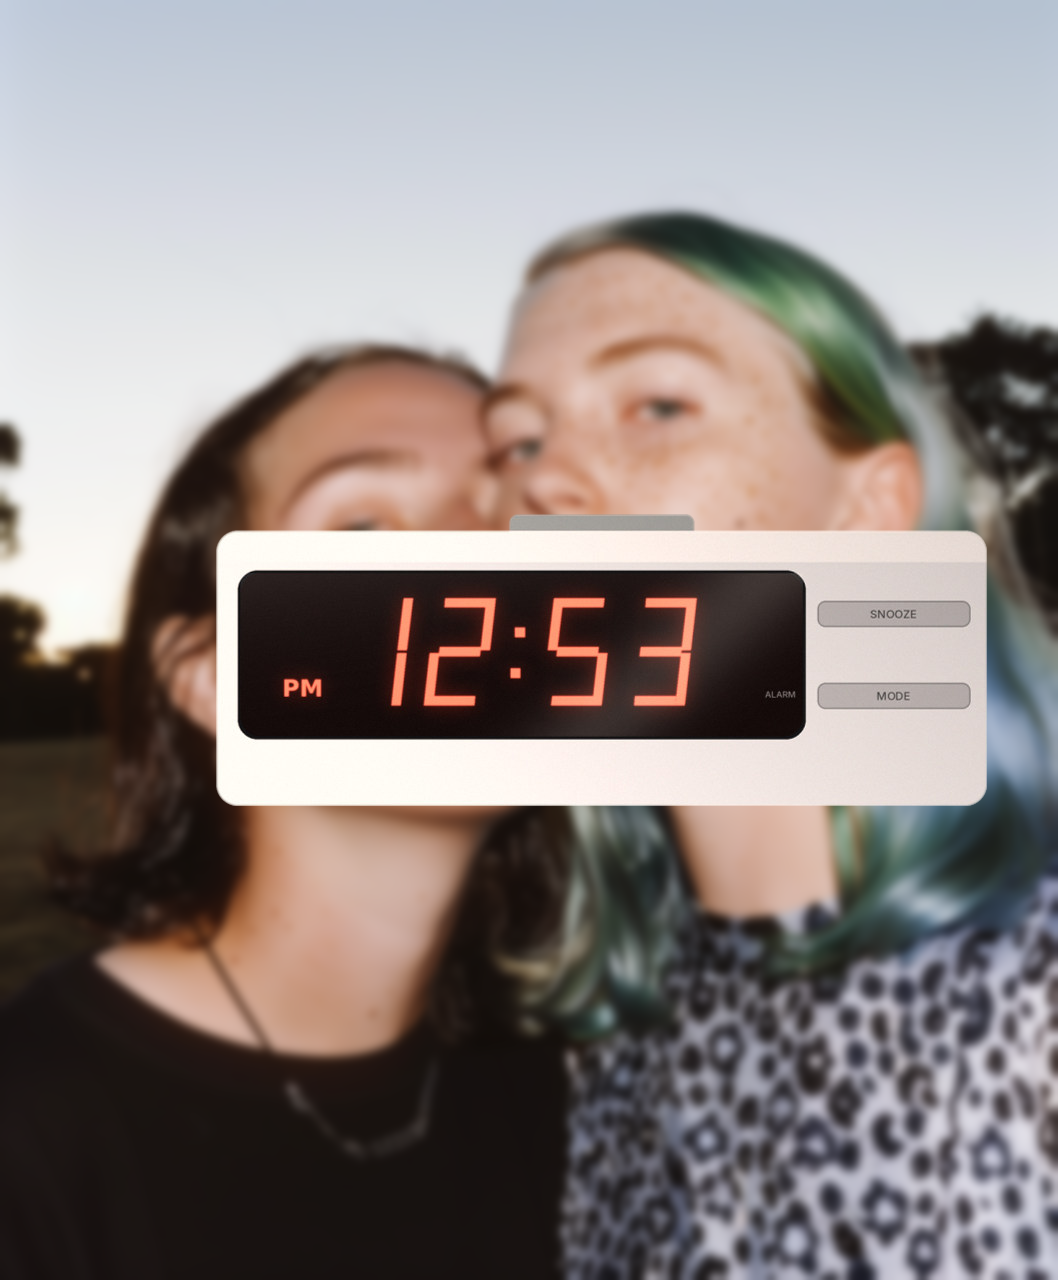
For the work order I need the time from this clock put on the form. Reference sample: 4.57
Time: 12.53
